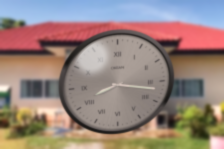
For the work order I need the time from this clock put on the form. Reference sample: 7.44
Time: 8.17
